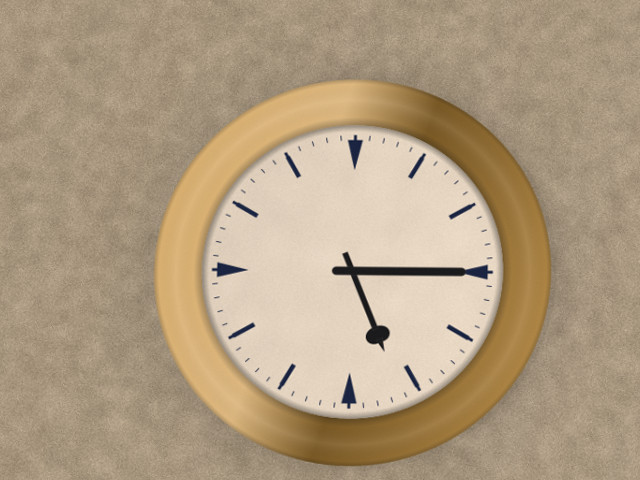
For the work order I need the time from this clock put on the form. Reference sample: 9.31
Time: 5.15
